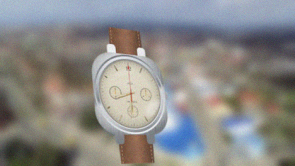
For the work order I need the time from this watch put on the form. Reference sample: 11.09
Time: 8.31
